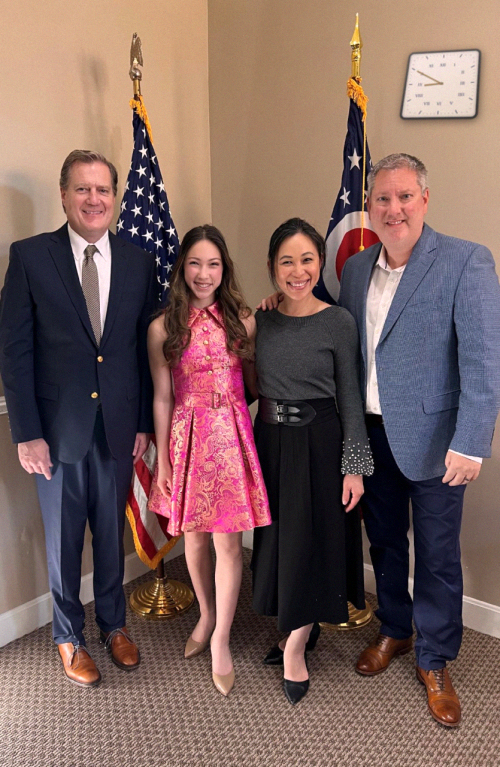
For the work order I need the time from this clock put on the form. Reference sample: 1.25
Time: 8.50
